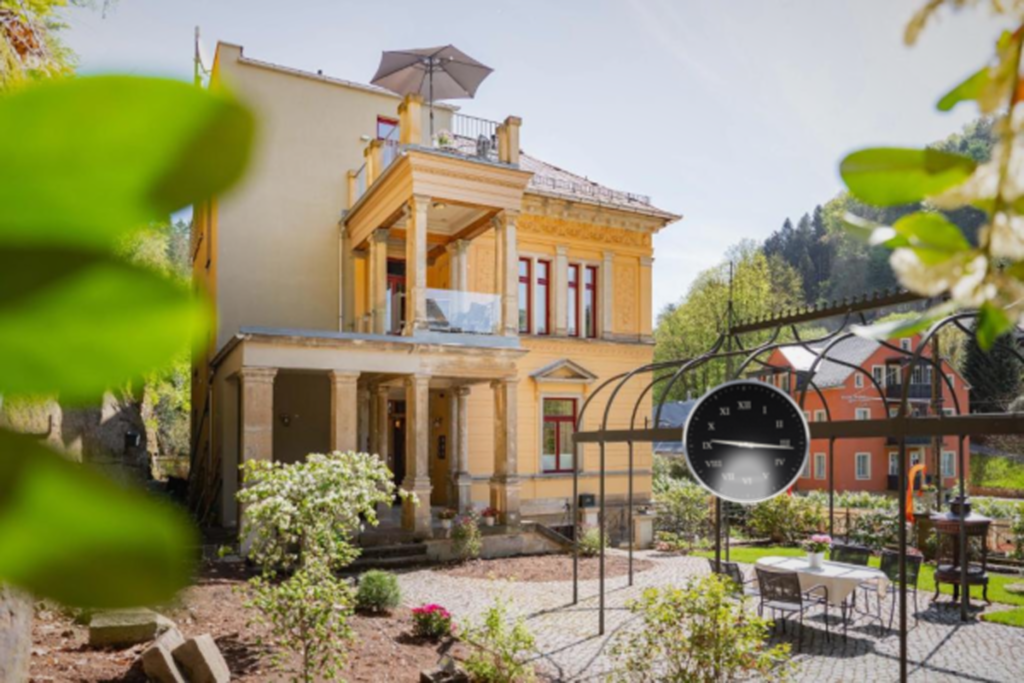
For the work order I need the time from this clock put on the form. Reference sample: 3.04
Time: 9.16
